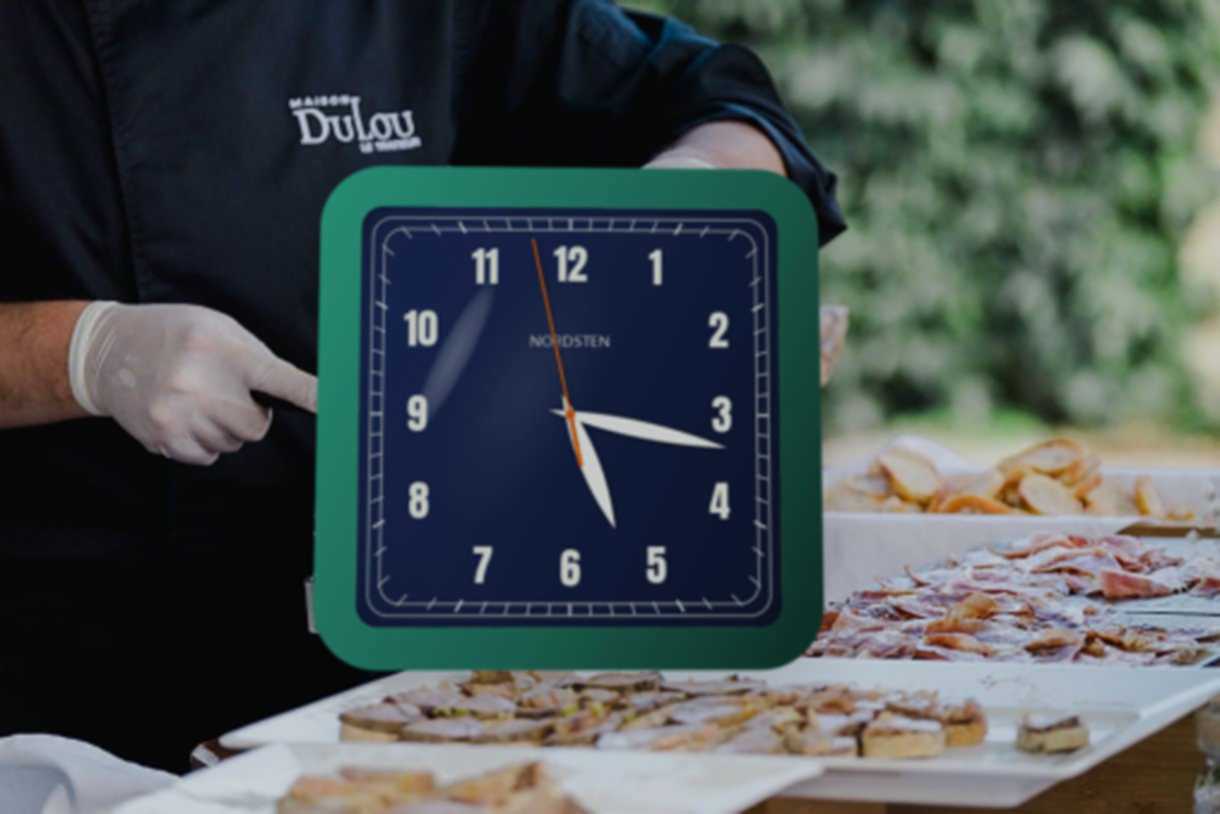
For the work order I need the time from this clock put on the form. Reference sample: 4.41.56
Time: 5.16.58
